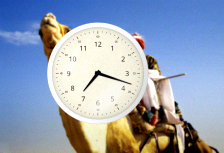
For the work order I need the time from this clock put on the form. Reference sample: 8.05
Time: 7.18
